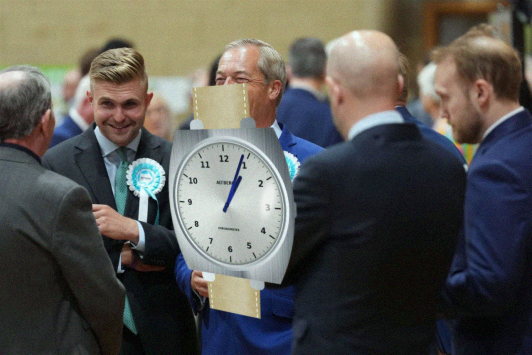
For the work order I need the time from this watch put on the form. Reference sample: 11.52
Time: 1.04
